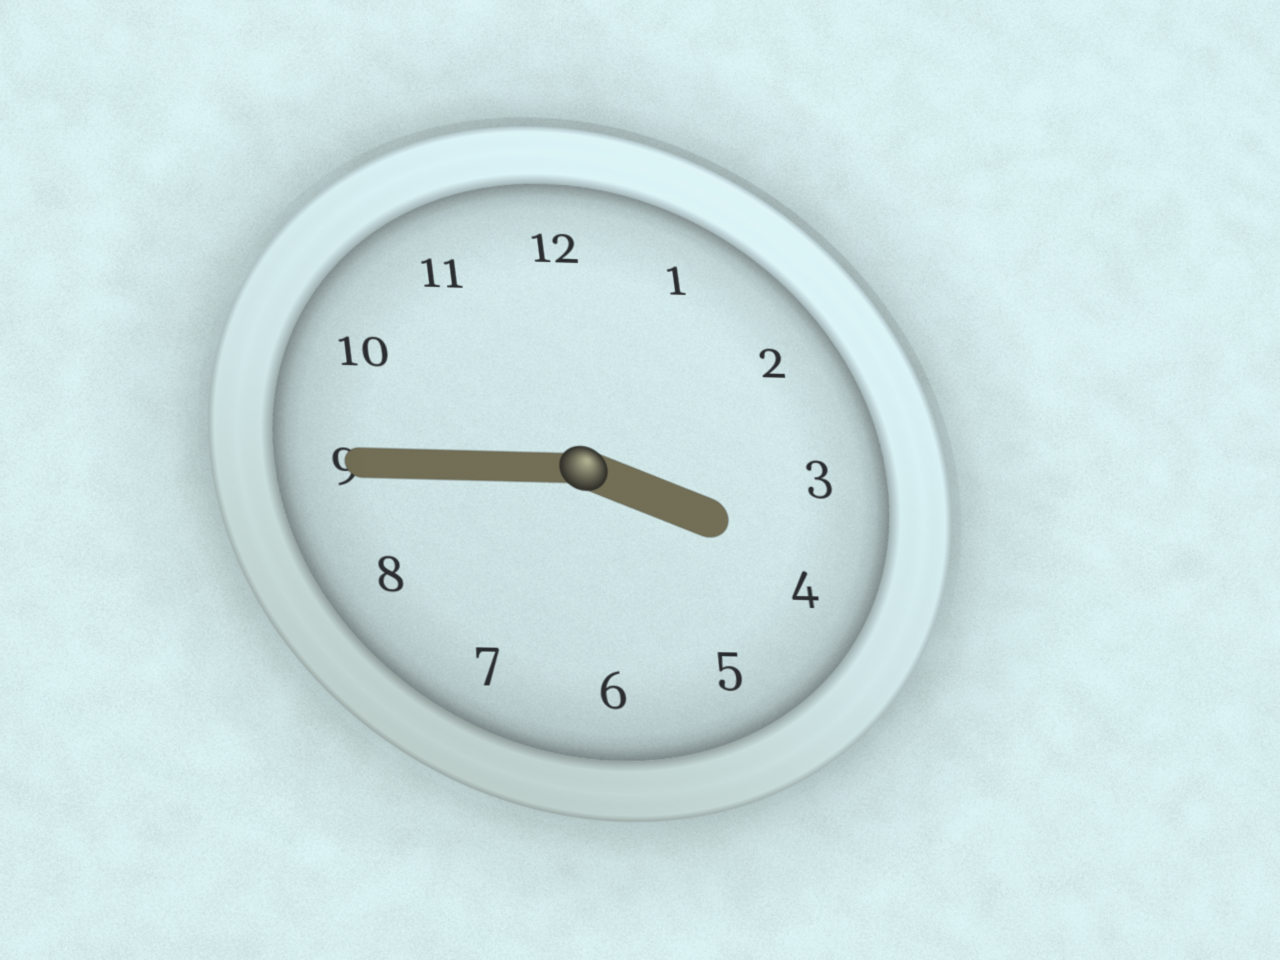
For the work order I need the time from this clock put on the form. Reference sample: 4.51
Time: 3.45
